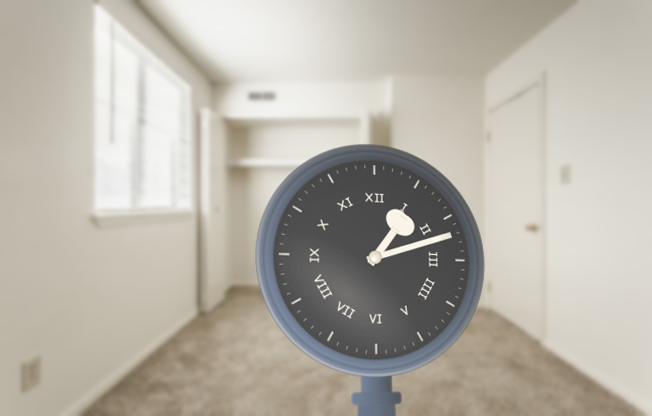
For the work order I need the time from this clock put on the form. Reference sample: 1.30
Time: 1.12
